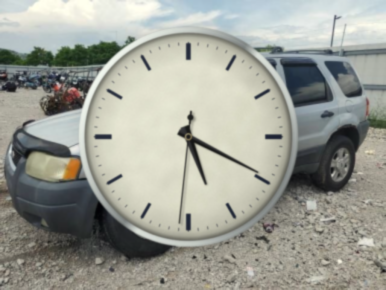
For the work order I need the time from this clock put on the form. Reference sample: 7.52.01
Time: 5.19.31
